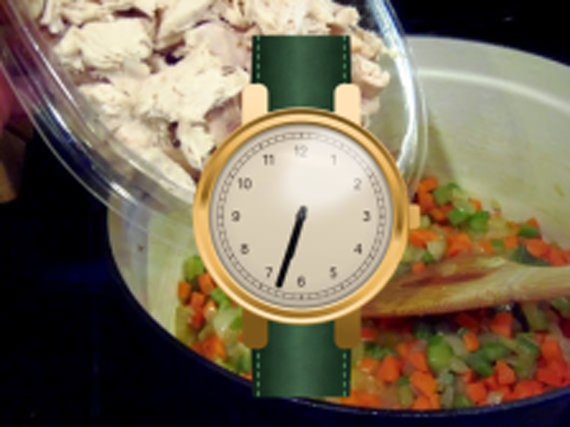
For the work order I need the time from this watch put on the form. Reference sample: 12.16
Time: 6.33
